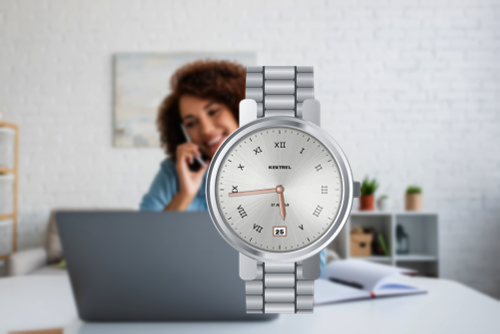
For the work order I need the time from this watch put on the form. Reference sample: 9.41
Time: 5.44
